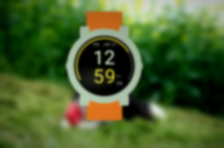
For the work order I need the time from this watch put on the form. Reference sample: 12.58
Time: 12.59
